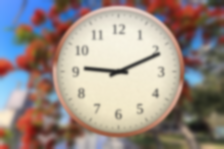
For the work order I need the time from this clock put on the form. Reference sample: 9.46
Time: 9.11
